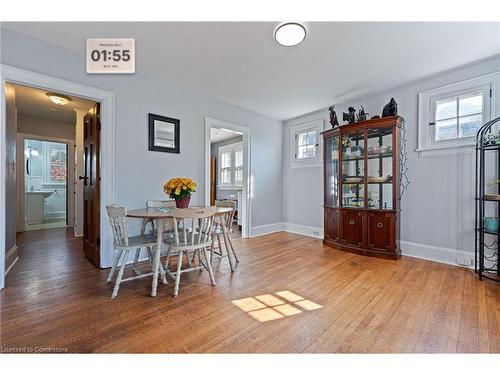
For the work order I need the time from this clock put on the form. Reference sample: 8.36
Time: 1.55
